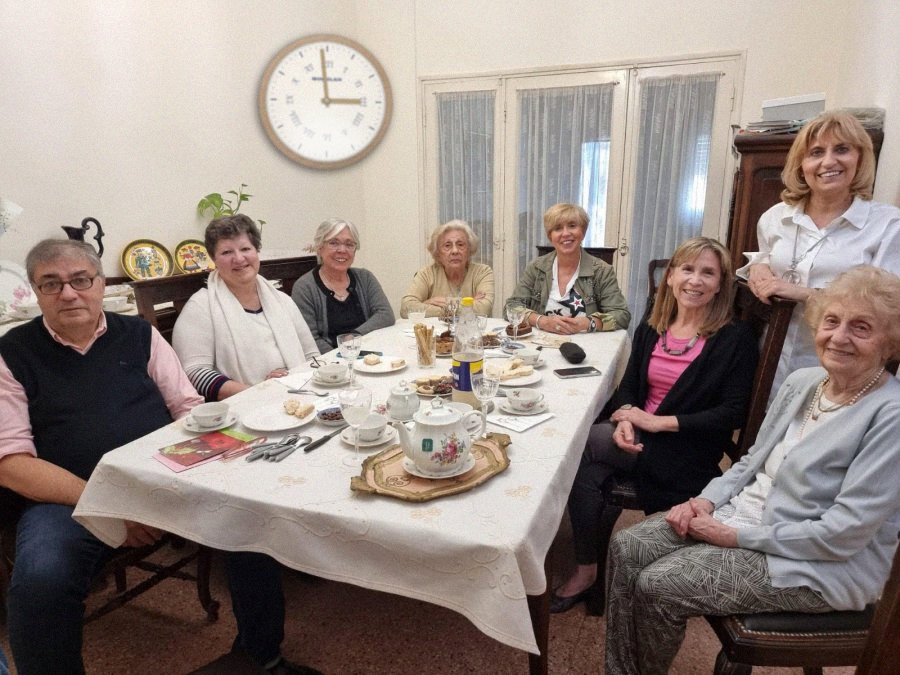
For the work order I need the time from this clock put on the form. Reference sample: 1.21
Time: 2.59
